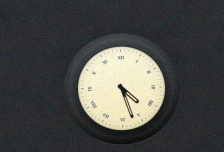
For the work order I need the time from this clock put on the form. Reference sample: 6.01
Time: 4.27
